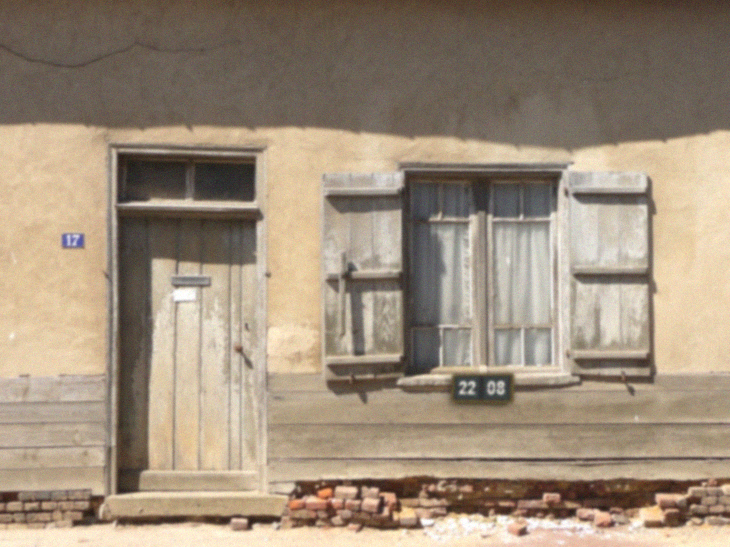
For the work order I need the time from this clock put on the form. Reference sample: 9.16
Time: 22.08
